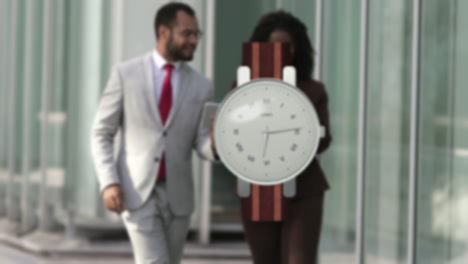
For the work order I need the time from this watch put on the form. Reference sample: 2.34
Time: 6.14
